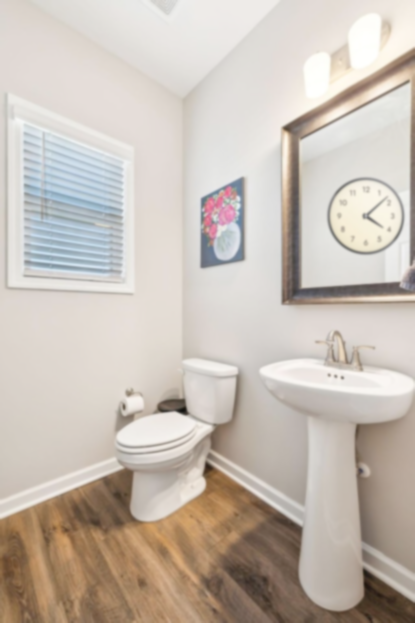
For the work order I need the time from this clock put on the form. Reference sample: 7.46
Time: 4.08
